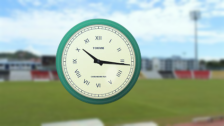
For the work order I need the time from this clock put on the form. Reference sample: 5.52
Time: 10.16
